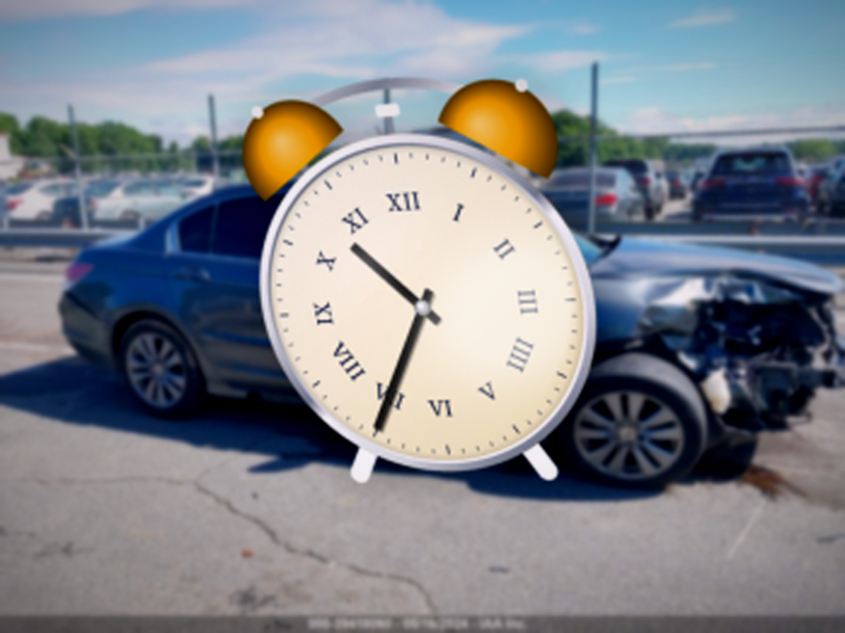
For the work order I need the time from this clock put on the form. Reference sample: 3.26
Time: 10.35
